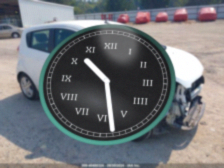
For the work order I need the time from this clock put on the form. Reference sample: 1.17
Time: 10.28
